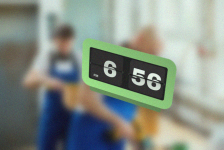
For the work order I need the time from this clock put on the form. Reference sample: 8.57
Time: 6.56
